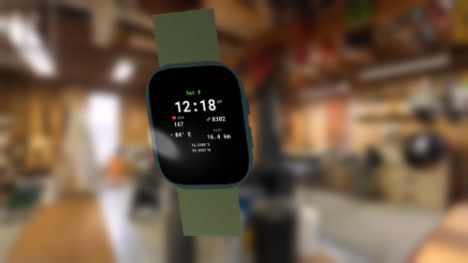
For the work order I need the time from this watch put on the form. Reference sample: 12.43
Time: 12.18
